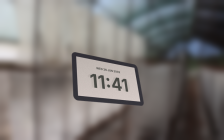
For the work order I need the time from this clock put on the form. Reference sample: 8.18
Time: 11.41
